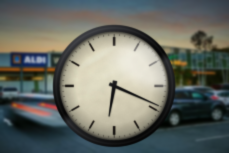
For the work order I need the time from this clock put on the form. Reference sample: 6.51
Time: 6.19
